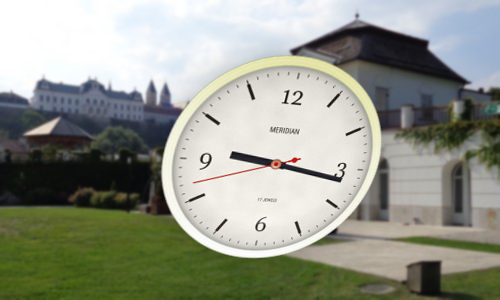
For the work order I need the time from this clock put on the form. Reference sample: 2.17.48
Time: 9.16.42
